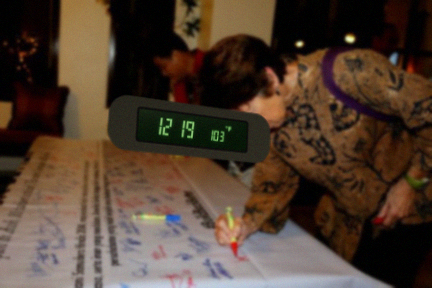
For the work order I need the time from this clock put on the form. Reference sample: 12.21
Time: 12.19
